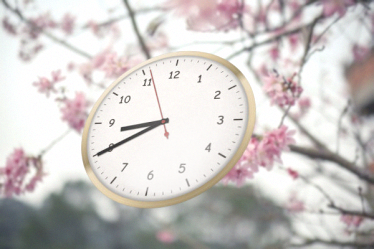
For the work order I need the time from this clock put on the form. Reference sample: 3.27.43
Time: 8.39.56
